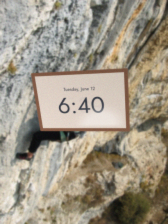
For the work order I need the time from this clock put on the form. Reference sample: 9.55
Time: 6.40
